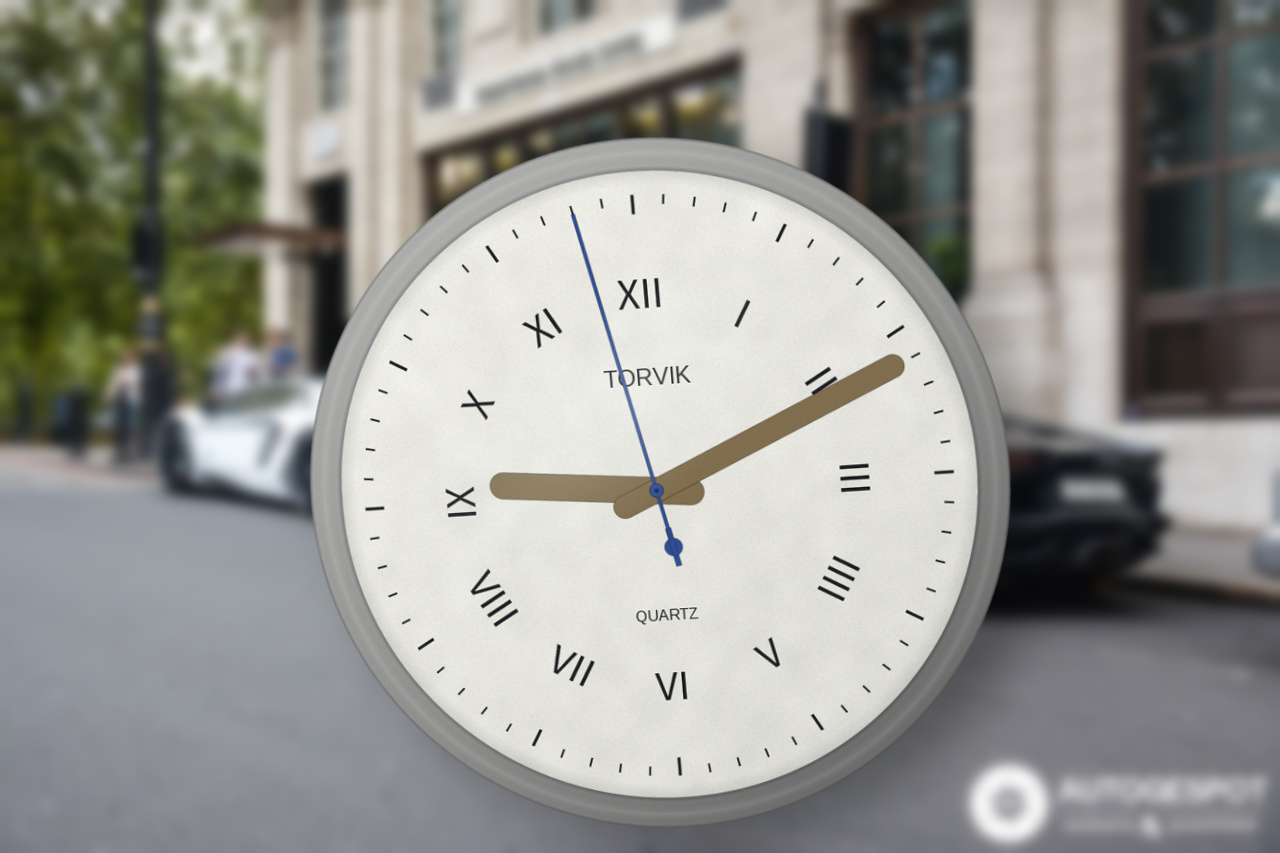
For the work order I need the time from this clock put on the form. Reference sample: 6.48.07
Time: 9.10.58
